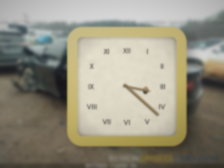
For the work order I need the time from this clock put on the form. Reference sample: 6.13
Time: 3.22
